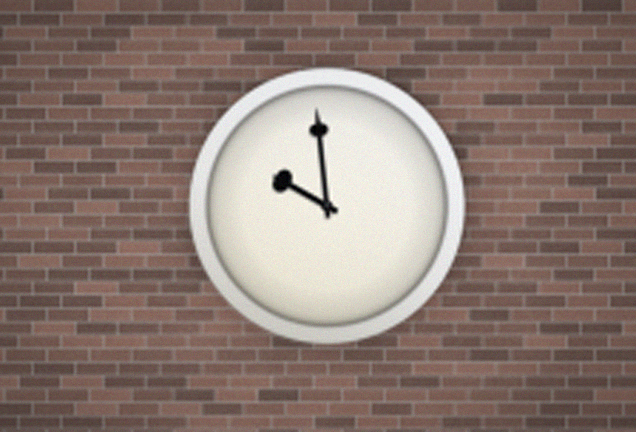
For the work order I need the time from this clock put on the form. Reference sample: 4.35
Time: 9.59
